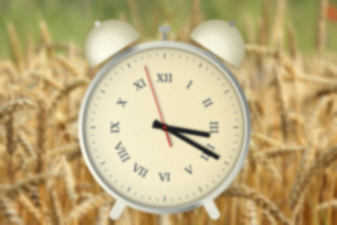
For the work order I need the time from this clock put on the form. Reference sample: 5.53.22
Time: 3.19.57
